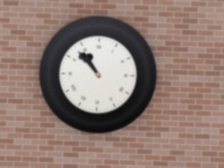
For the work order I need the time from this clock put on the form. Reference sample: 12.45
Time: 10.53
